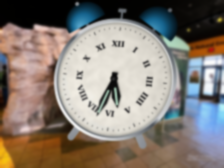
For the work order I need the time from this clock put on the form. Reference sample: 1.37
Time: 5.33
